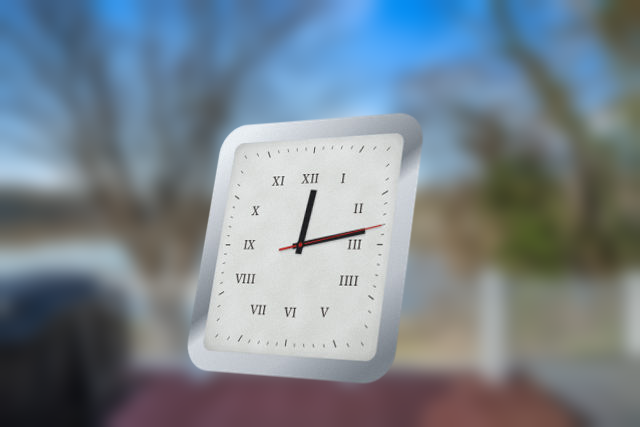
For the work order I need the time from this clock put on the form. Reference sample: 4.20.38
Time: 12.13.13
